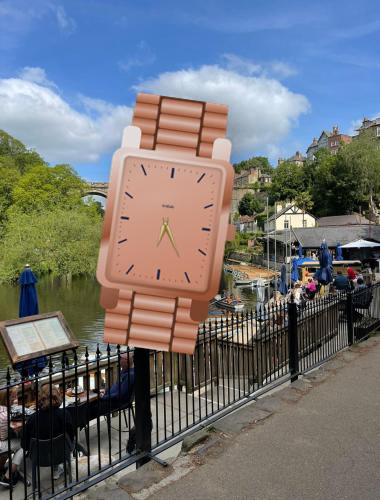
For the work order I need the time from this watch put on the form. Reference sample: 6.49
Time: 6.25
